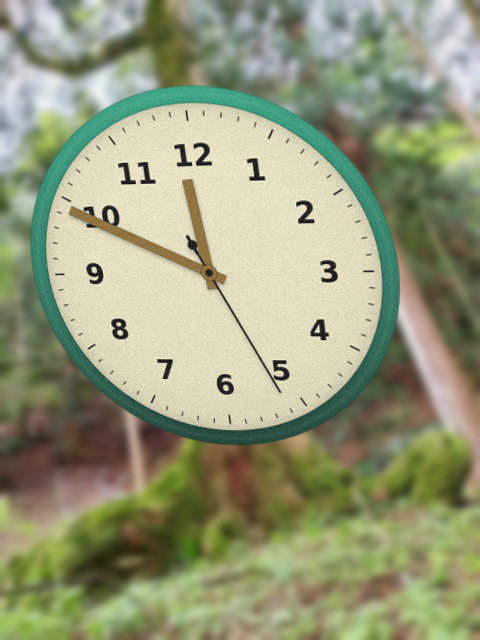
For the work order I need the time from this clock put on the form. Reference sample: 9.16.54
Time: 11.49.26
